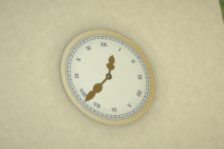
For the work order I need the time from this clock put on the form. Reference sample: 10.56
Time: 12.38
